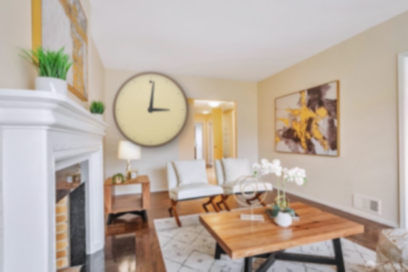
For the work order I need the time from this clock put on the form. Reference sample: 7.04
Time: 3.01
